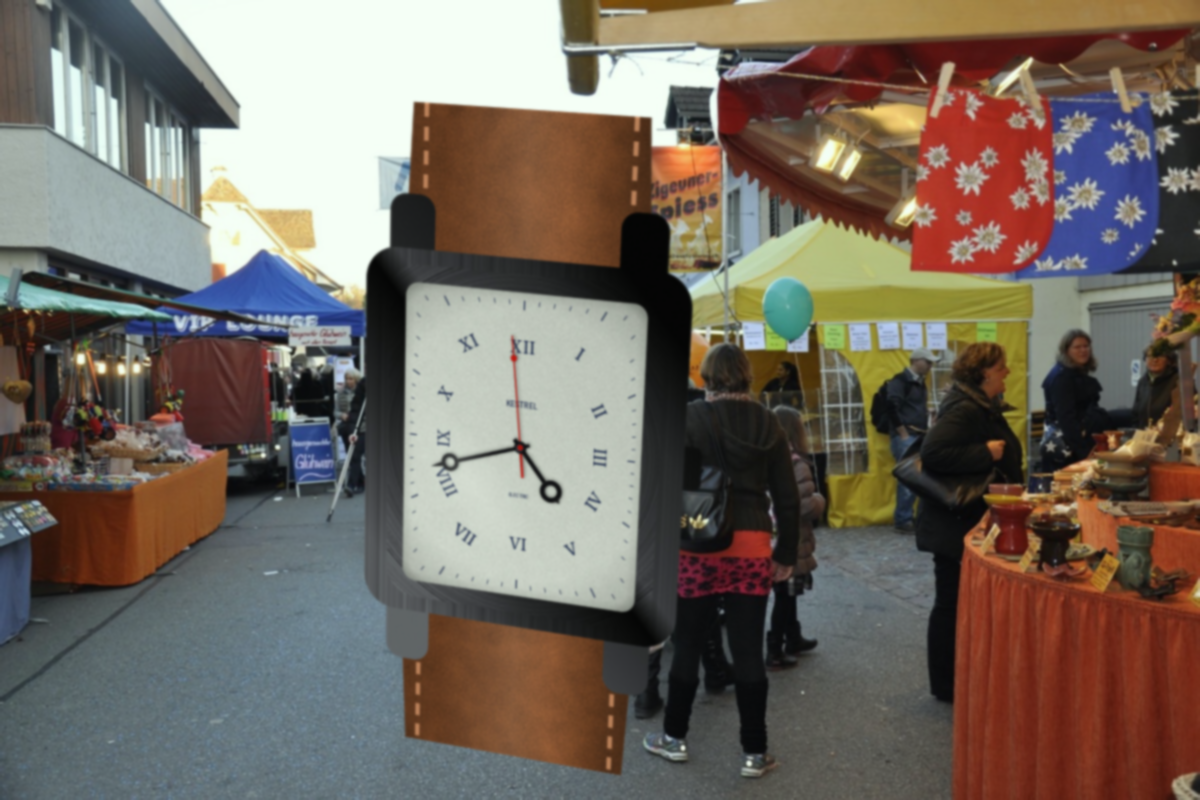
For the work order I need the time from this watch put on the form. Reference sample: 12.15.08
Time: 4.41.59
